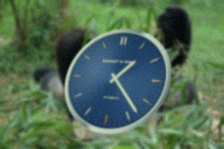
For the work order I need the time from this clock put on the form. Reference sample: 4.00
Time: 1.23
